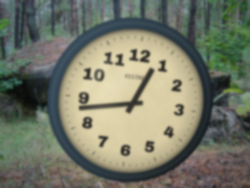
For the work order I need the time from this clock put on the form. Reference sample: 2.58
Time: 12.43
